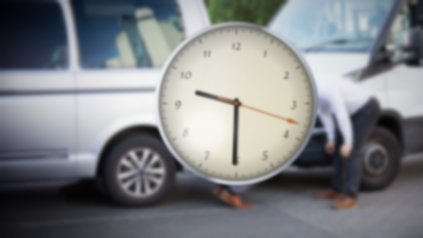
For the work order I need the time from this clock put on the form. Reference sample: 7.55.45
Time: 9.30.18
